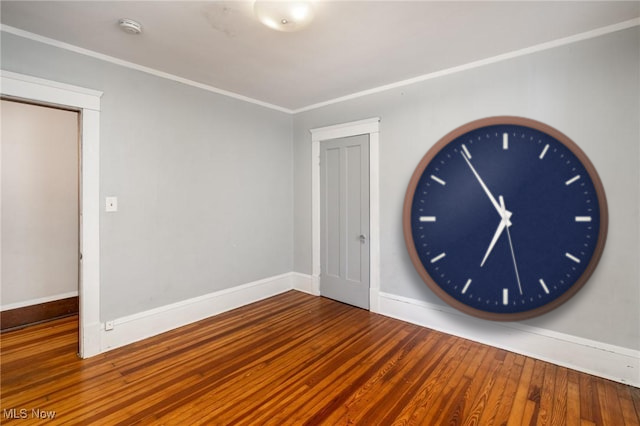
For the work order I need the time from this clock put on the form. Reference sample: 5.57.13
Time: 6.54.28
